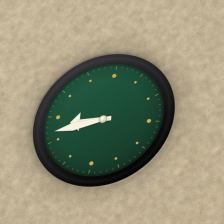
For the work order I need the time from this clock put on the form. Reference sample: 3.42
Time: 8.42
